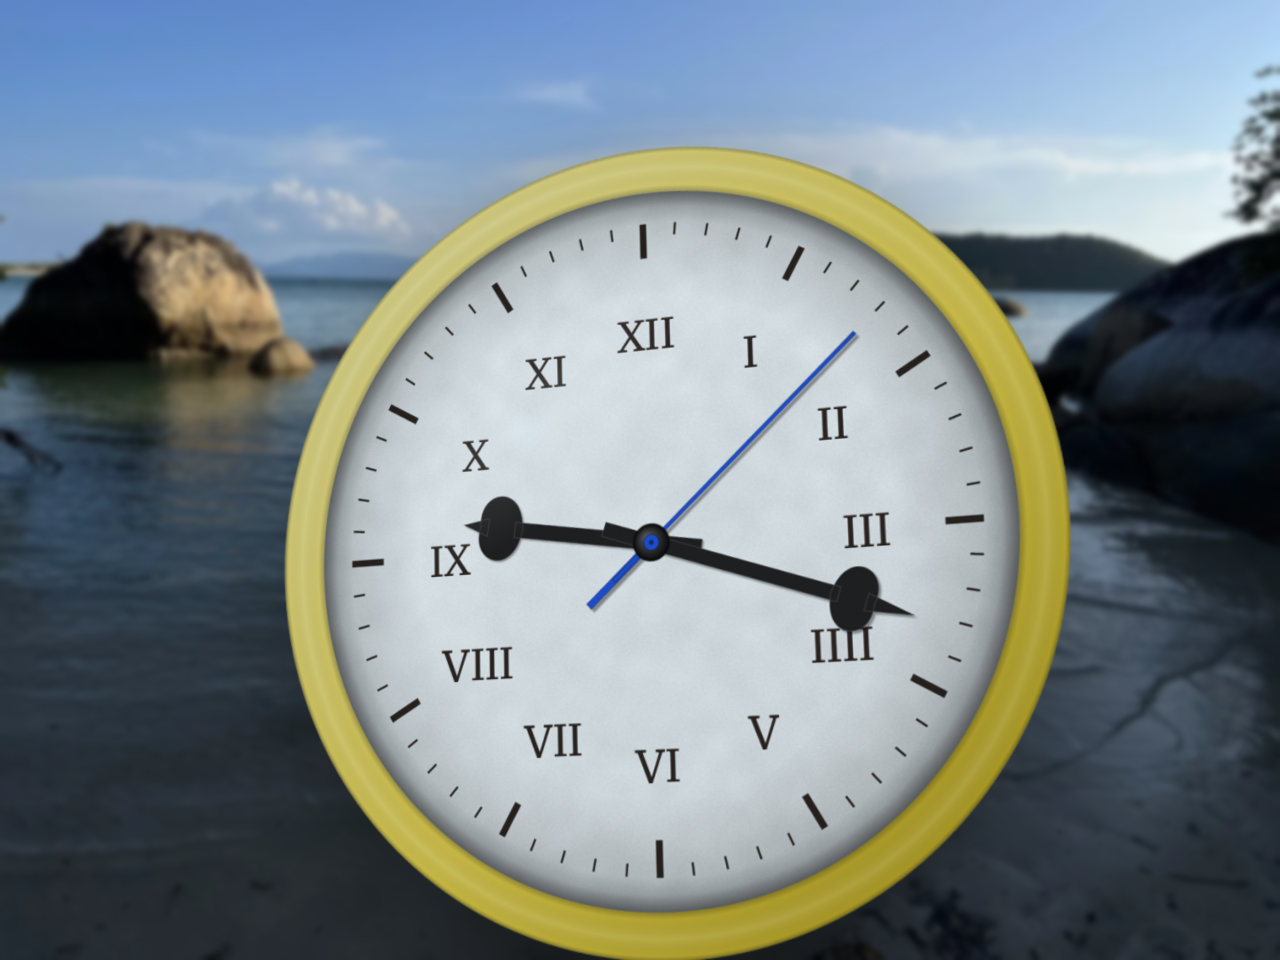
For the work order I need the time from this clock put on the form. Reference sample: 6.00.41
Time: 9.18.08
